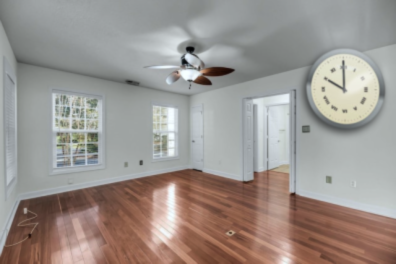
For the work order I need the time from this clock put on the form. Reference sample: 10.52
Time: 10.00
